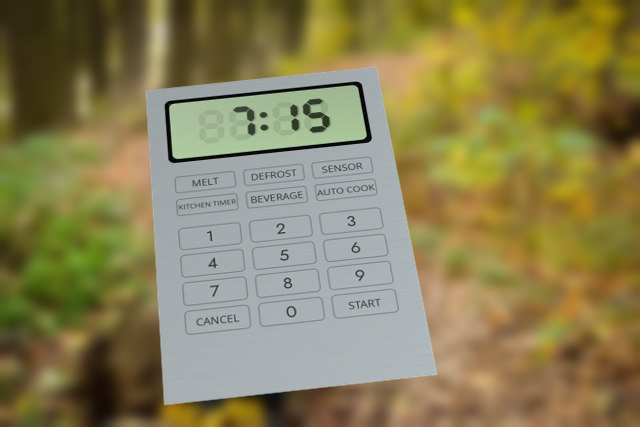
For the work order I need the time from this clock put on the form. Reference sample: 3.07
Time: 7.15
